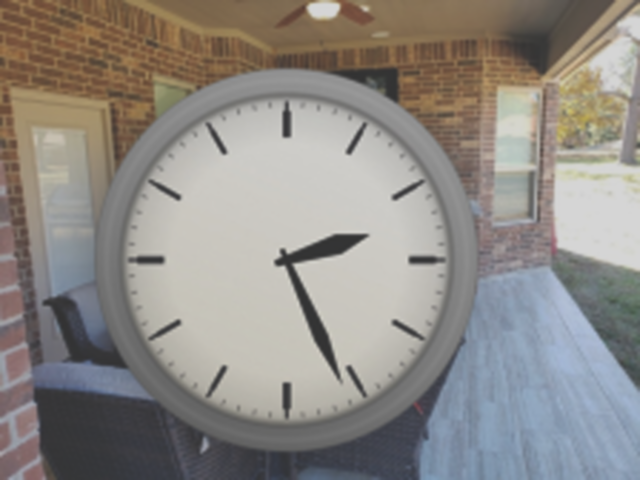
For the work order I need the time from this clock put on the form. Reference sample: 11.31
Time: 2.26
